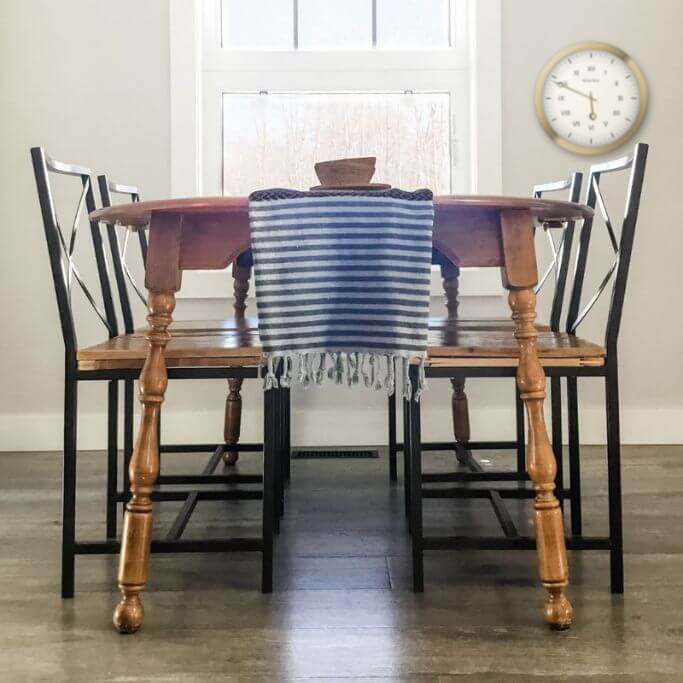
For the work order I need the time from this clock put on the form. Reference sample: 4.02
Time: 5.49
